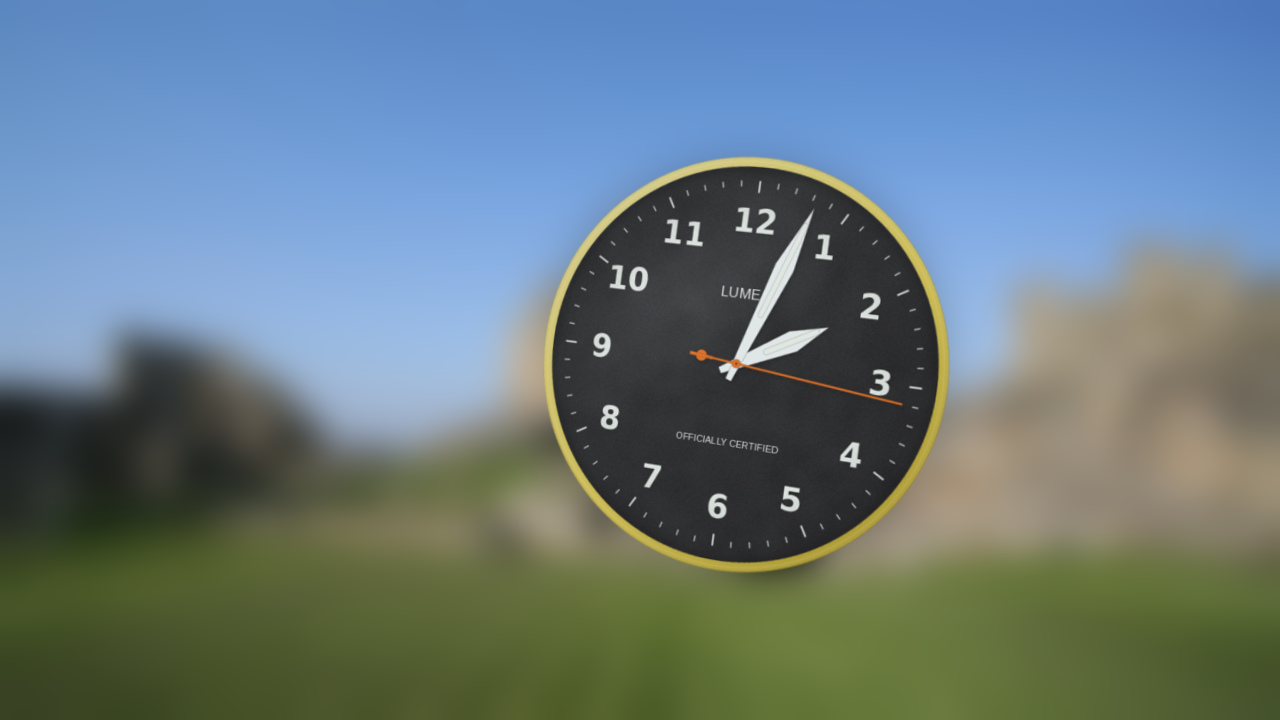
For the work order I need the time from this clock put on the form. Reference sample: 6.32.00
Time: 2.03.16
